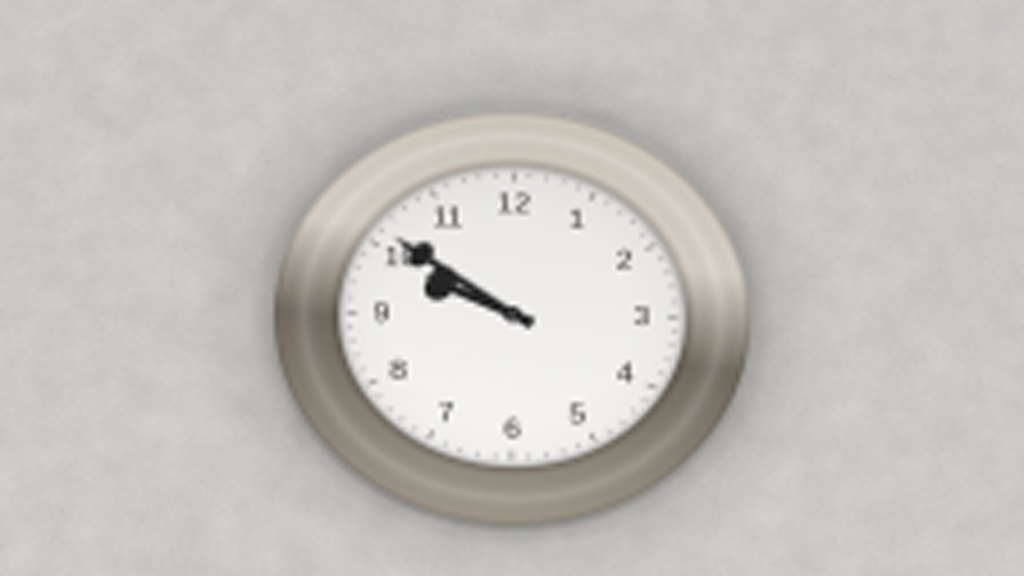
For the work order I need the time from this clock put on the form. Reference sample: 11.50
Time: 9.51
